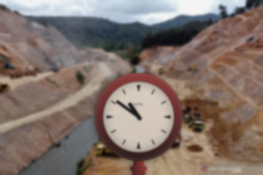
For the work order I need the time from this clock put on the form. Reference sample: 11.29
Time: 10.51
